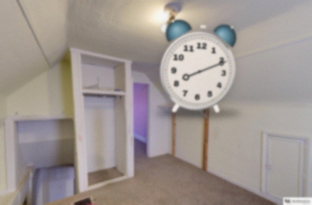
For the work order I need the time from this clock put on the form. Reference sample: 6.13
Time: 8.11
